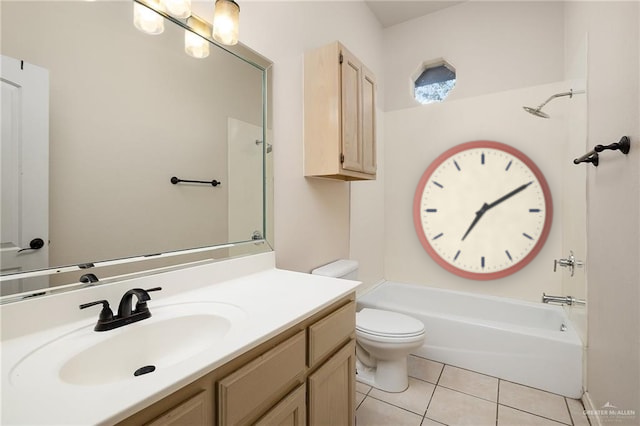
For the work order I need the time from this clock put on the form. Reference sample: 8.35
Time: 7.10
